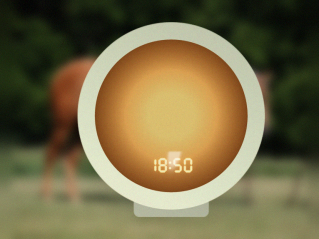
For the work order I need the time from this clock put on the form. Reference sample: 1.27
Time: 18.50
